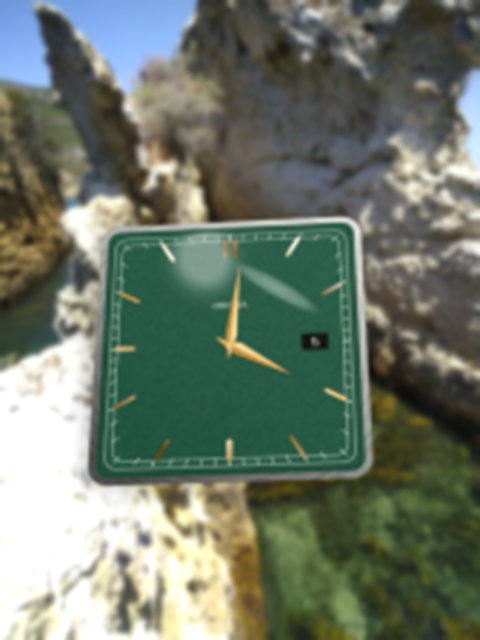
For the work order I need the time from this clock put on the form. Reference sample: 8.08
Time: 4.01
